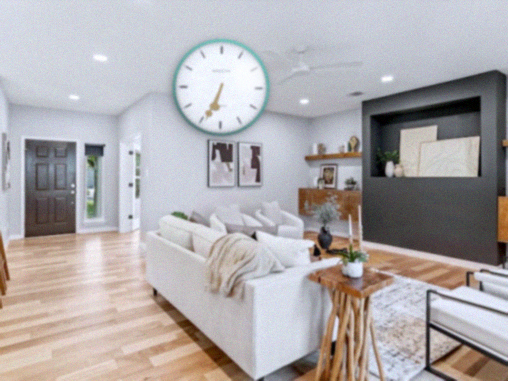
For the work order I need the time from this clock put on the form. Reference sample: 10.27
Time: 6.34
